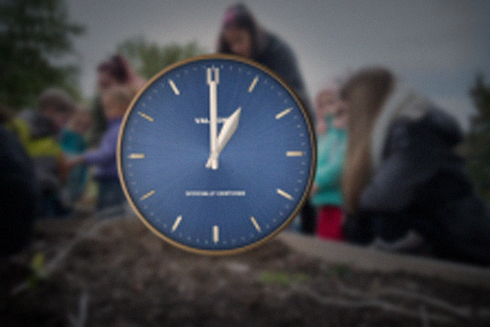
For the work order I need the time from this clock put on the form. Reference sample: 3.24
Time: 1.00
